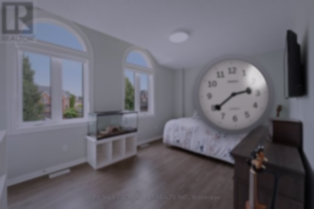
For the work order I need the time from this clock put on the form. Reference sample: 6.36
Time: 2.39
